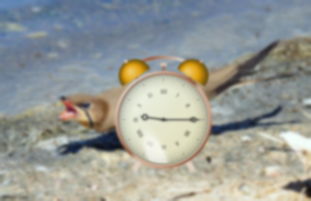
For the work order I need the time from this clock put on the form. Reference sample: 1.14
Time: 9.15
